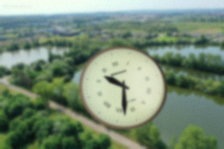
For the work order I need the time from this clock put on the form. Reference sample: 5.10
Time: 10.33
